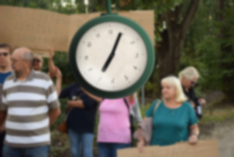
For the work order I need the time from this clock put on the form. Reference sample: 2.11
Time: 7.04
